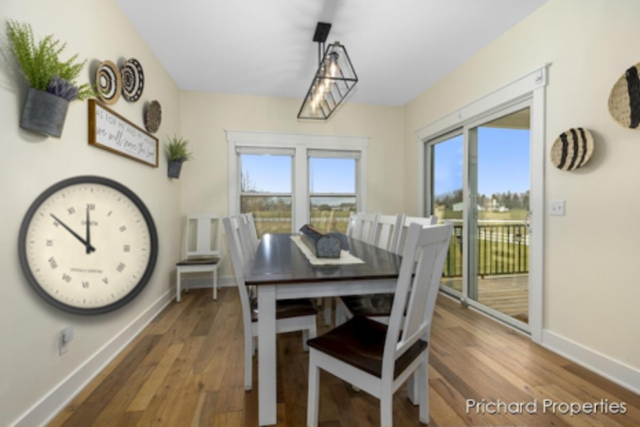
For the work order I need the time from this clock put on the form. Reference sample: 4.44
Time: 11.51
